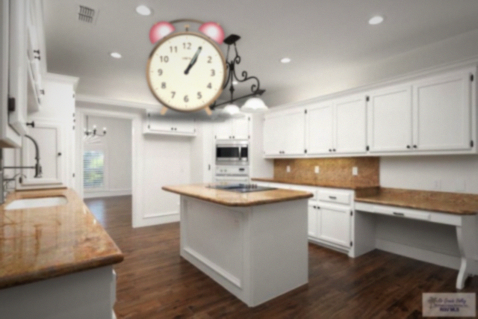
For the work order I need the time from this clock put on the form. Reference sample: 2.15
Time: 1.05
